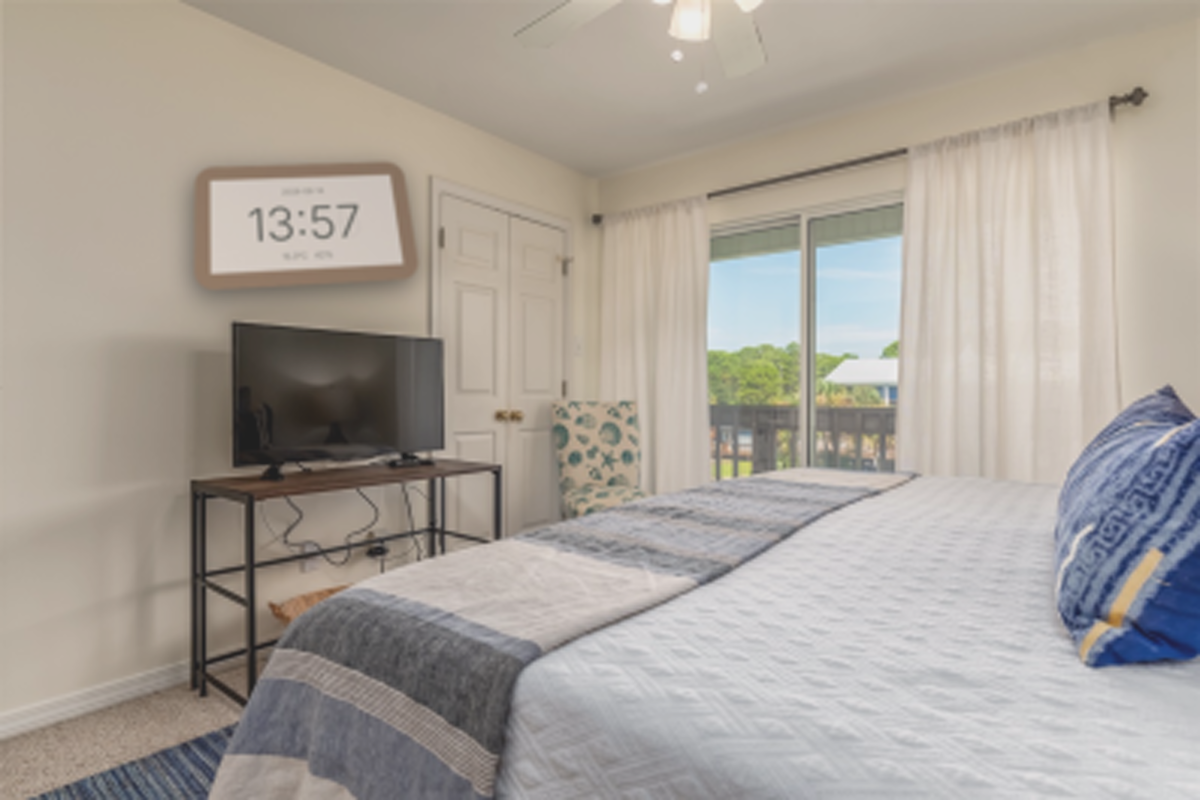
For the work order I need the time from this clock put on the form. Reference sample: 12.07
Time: 13.57
